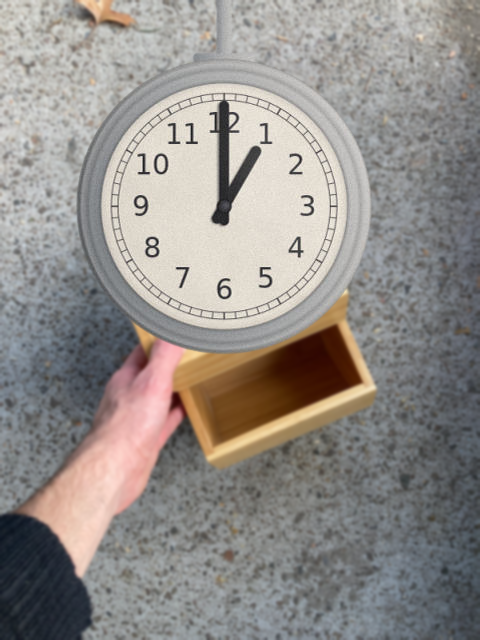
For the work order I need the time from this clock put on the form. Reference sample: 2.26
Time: 1.00
